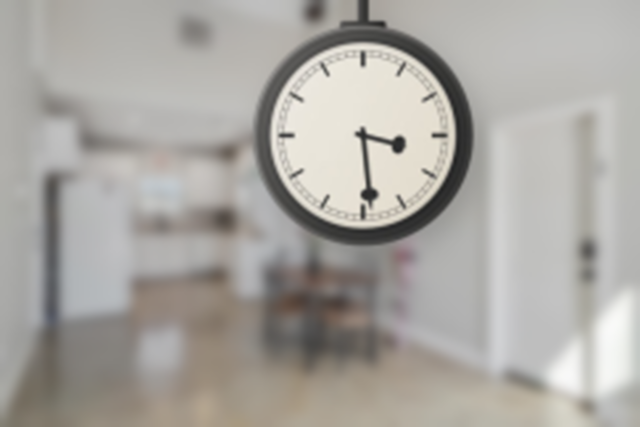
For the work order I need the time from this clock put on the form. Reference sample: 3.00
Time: 3.29
